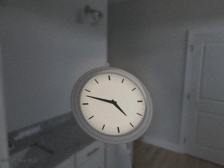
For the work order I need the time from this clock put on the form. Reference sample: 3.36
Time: 4.48
